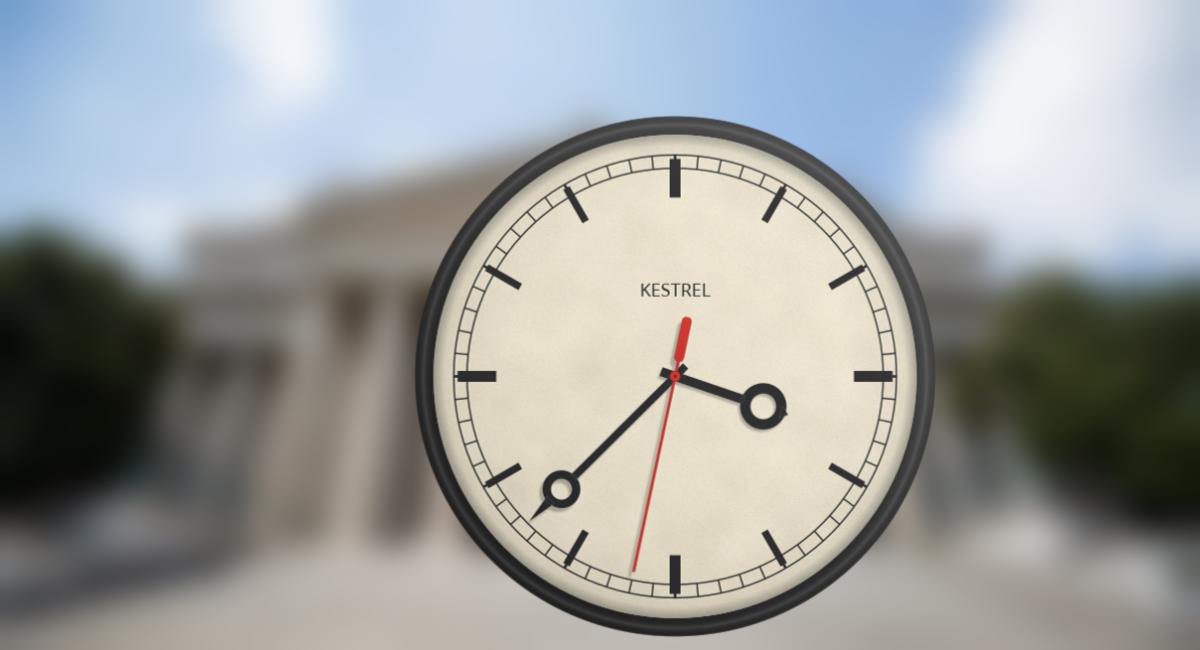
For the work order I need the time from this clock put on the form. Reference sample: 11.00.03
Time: 3.37.32
